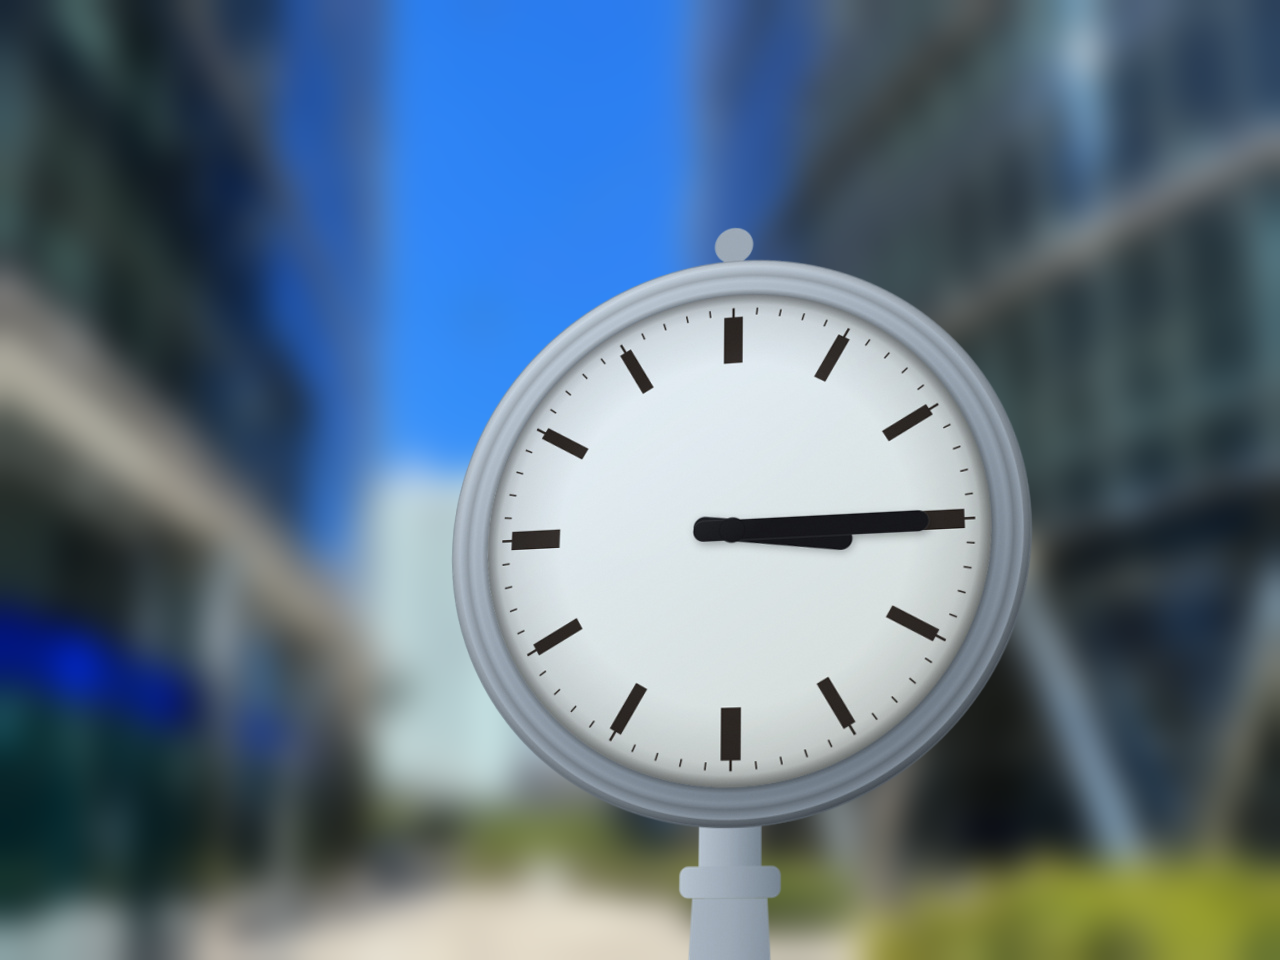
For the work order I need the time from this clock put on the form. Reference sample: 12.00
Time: 3.15
